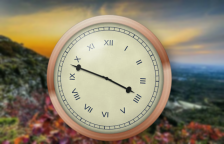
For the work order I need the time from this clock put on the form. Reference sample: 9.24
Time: 3.48
